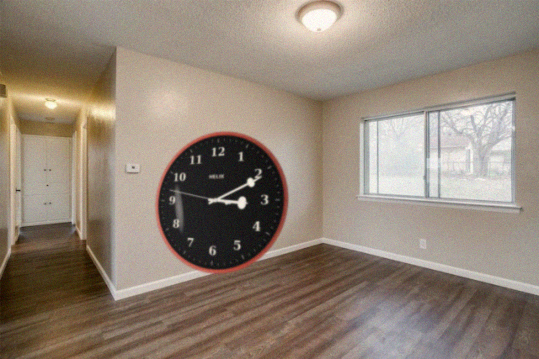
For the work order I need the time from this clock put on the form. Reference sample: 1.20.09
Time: 3.10.47
